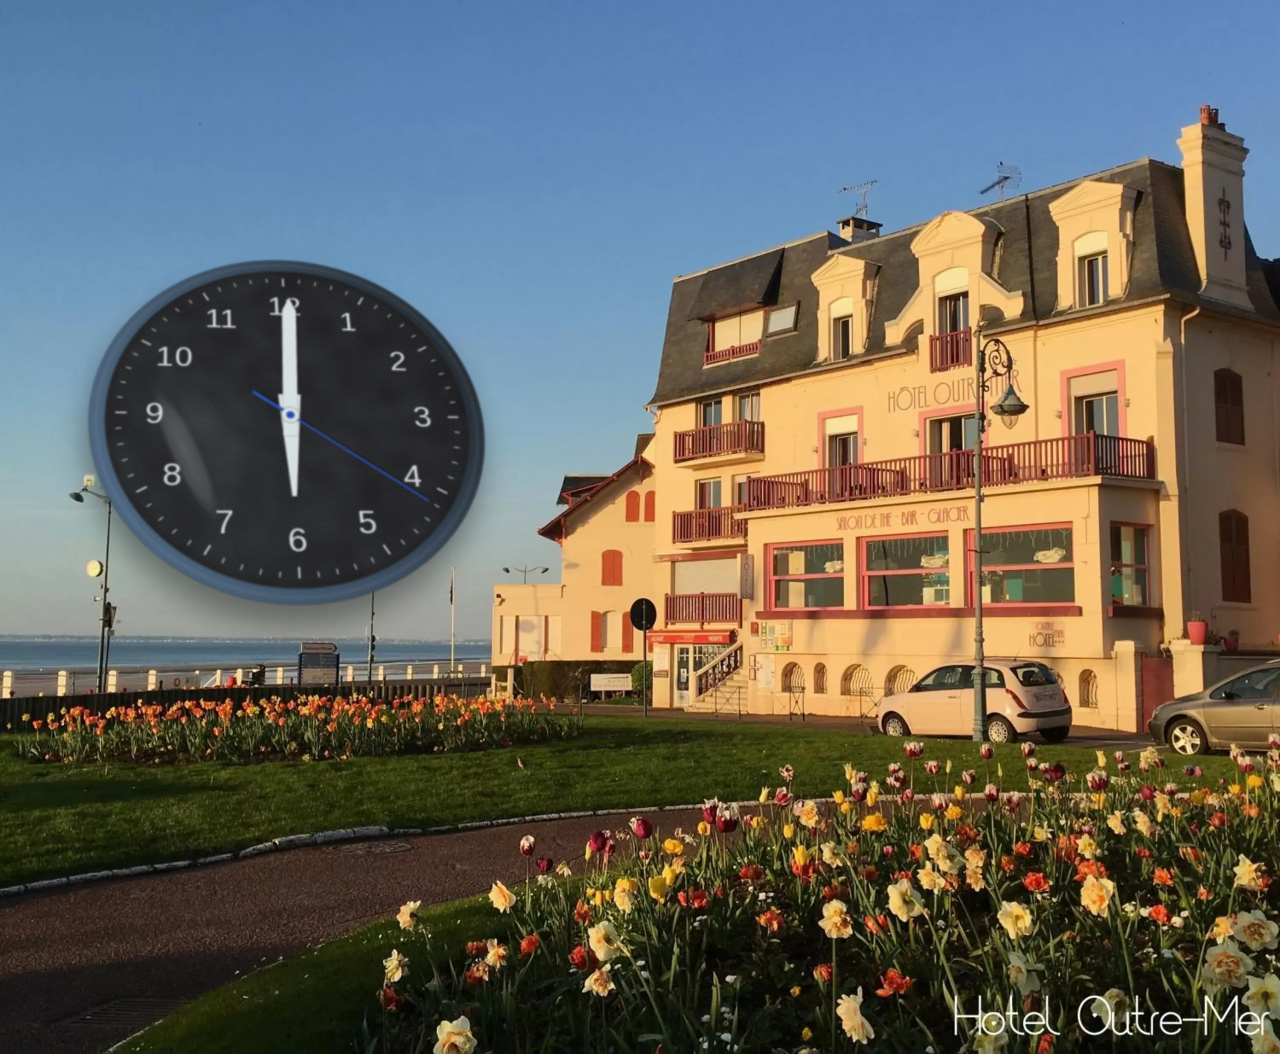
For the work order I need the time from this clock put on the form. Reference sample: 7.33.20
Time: 6.00.21
